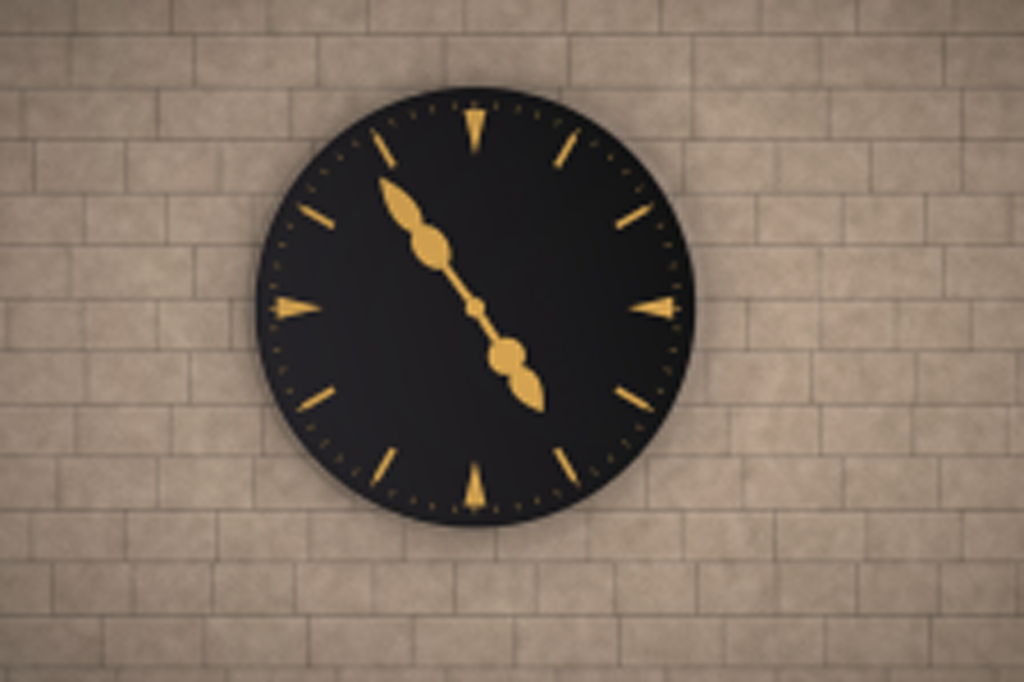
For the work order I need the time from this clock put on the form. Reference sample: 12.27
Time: 4.54
